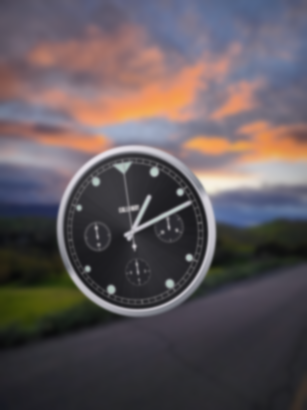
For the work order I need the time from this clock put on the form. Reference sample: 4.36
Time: 1.12
